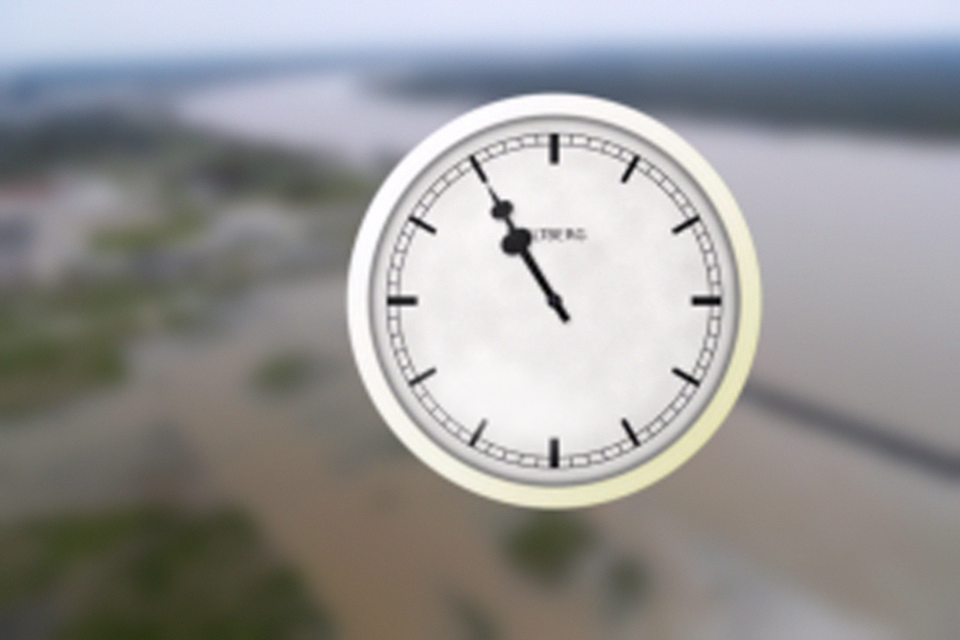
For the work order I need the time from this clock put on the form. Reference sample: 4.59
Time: 10.55
